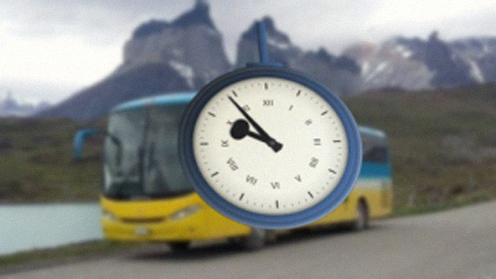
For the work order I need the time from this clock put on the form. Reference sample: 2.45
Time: 9.54
